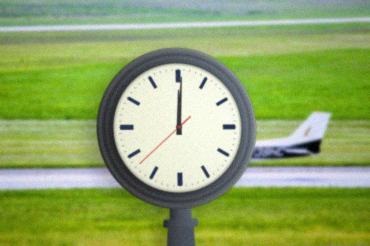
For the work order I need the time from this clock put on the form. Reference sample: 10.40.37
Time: 12.00.38
